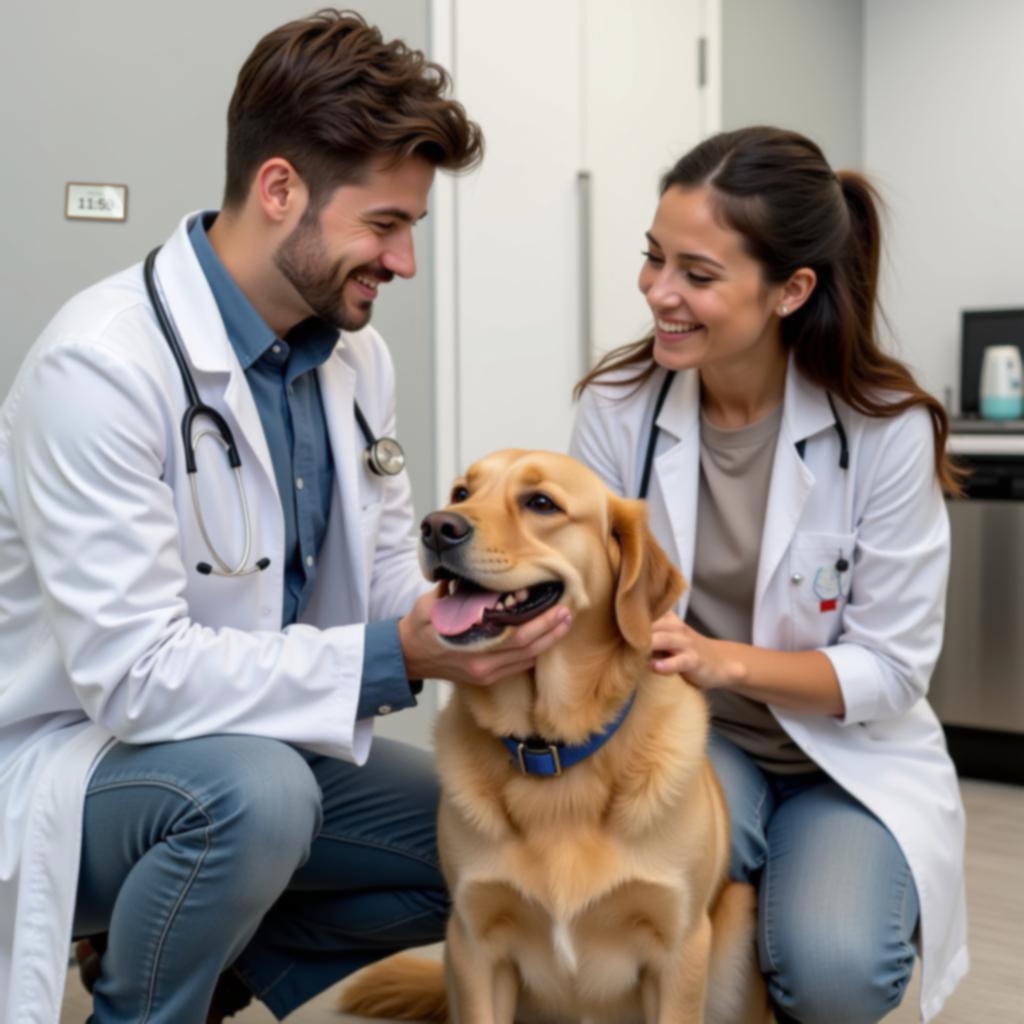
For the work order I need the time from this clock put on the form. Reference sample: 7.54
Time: 11.59
